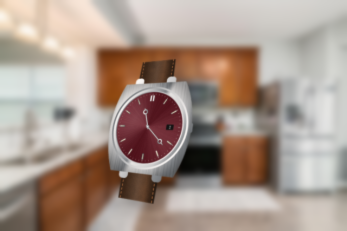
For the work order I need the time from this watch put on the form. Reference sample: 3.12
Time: 11.22
